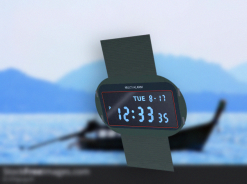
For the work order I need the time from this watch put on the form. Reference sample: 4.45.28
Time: 12.33.35
